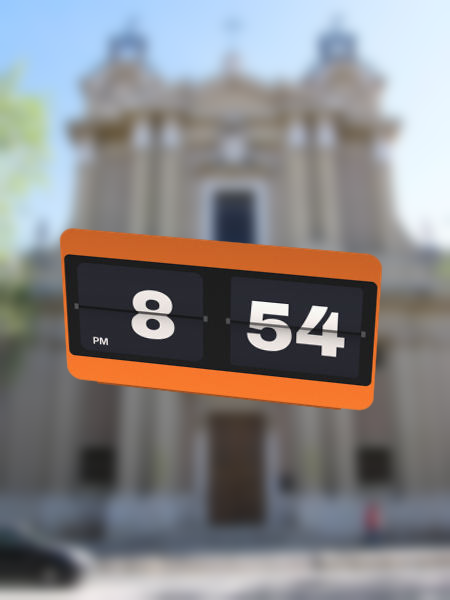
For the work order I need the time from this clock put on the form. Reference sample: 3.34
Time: 8.54
